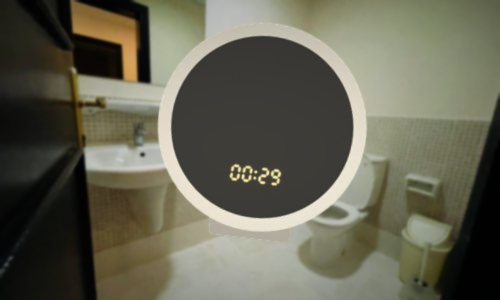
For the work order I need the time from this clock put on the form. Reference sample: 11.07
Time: 0.29
